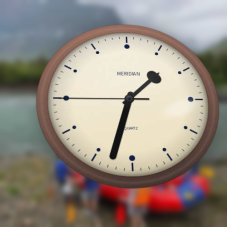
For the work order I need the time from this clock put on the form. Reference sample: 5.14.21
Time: 1.32.45
